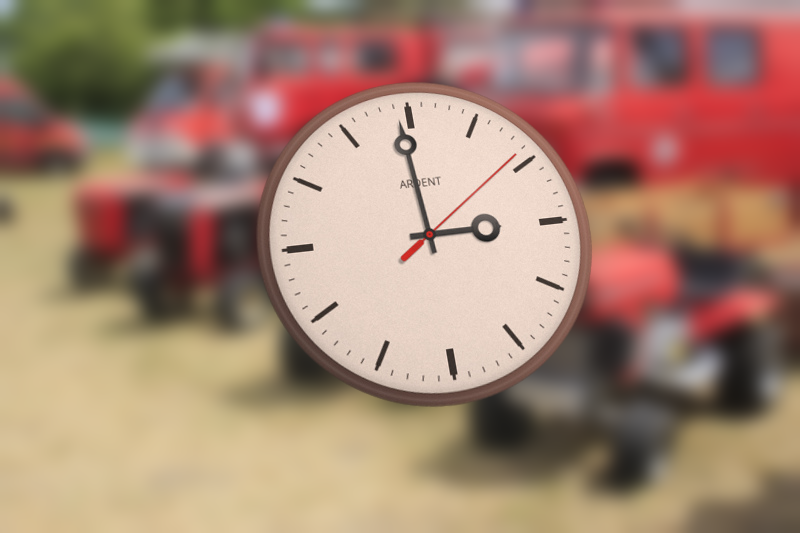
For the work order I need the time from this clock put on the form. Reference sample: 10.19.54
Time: 2.59.09
